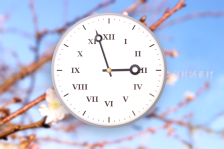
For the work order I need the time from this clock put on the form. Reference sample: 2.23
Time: 2.57
